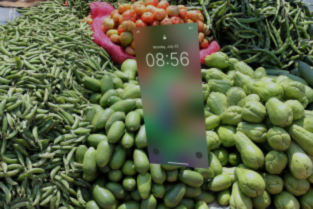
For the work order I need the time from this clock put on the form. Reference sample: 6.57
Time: 8.56
